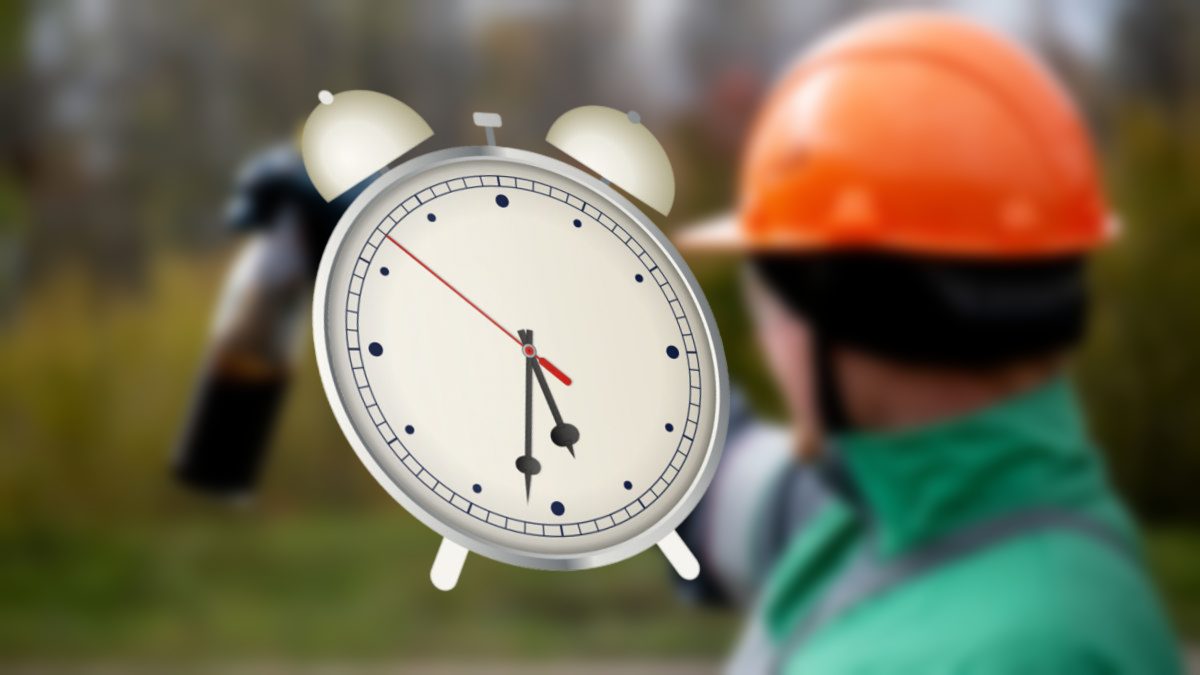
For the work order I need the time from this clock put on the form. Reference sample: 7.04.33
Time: 5.31.52
